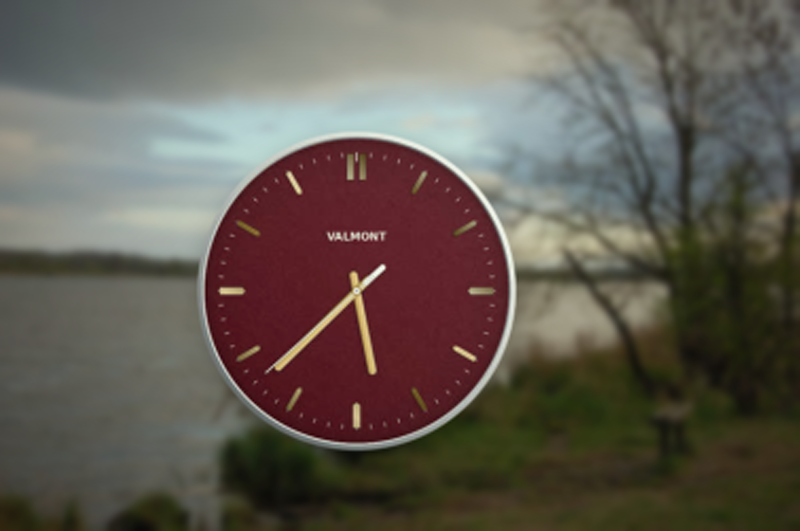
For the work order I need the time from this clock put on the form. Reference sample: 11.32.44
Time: 5.37.38
